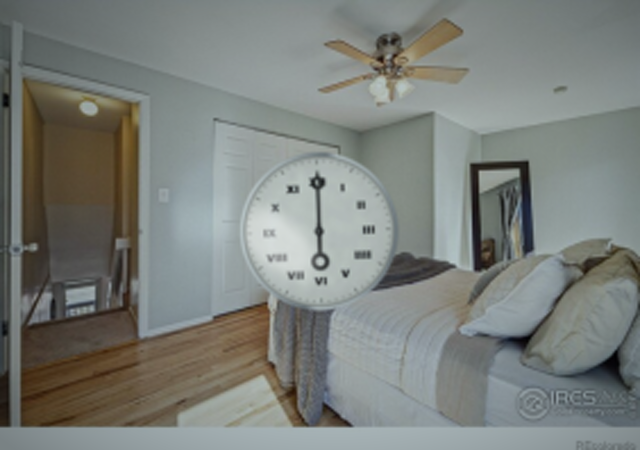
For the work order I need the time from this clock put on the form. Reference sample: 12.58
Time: 6.00
